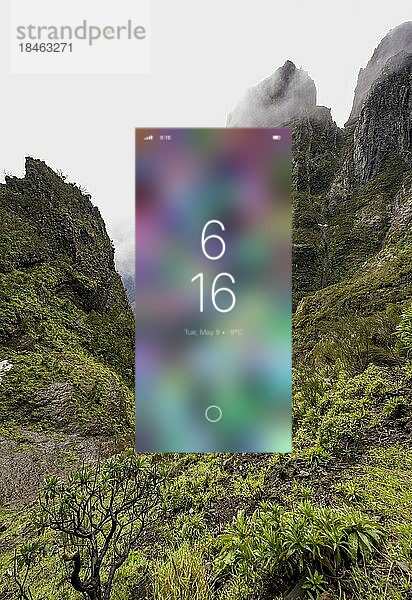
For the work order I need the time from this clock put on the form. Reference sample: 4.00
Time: 6.16
